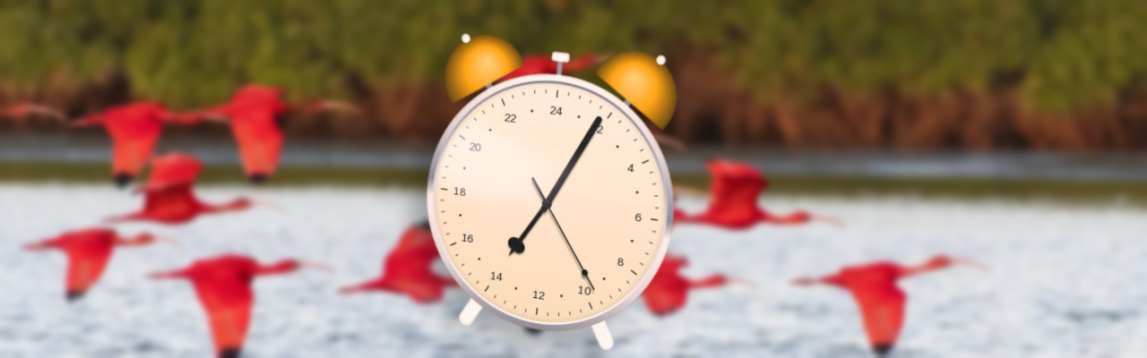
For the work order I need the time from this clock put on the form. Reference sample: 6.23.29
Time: 14.04.24
